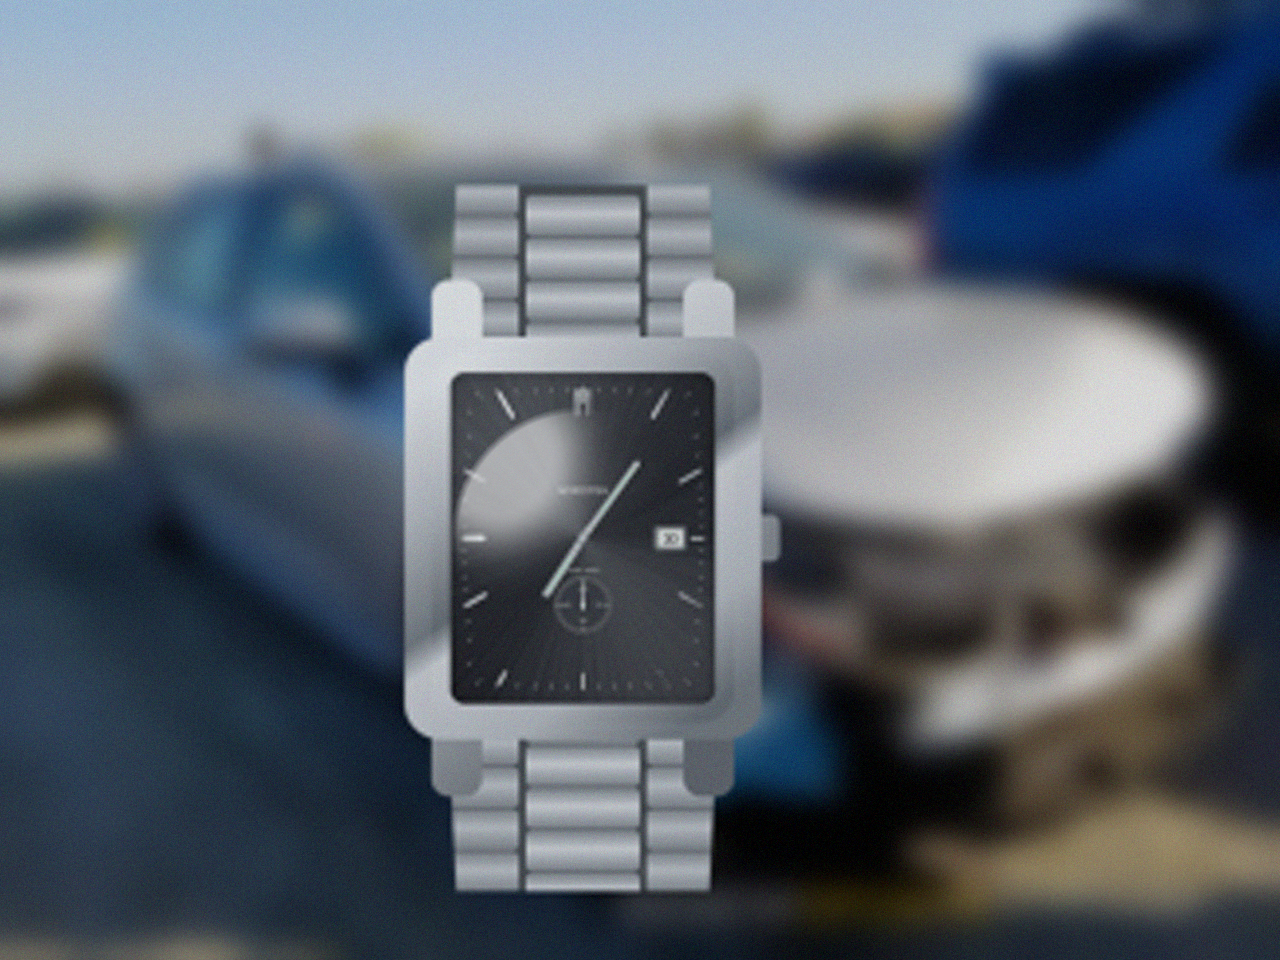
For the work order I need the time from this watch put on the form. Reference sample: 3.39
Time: 7.06
